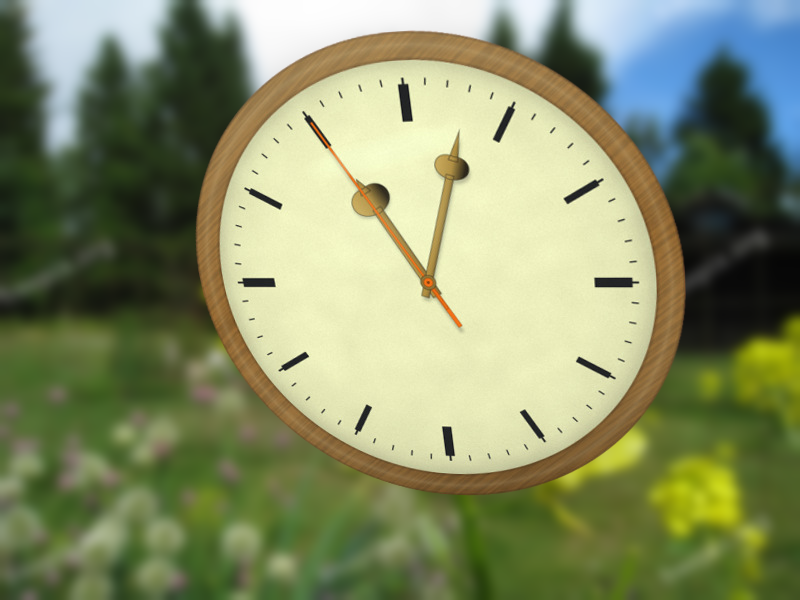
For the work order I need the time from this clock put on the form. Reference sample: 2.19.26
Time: 11.02.55
